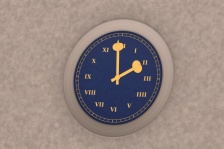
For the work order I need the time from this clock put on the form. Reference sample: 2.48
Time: 1.59
